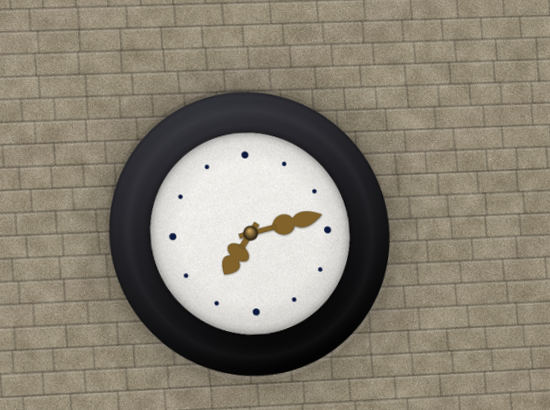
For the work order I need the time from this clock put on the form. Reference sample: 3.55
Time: 7.13
